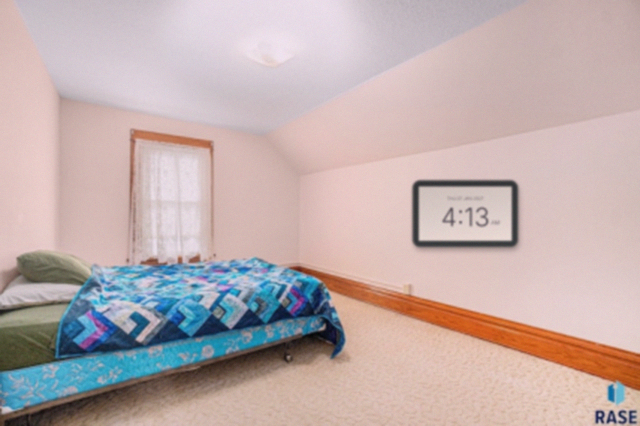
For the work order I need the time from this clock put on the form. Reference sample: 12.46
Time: 4.13
